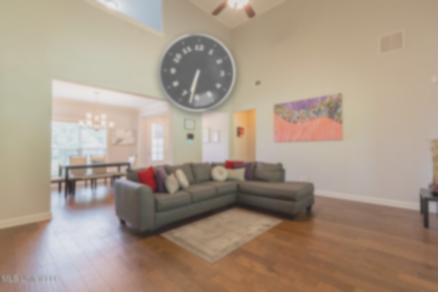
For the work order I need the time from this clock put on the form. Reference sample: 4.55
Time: 6.32
